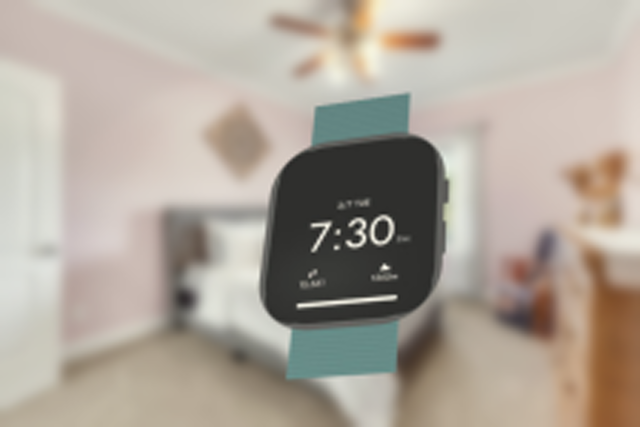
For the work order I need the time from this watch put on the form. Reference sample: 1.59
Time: 7.30
